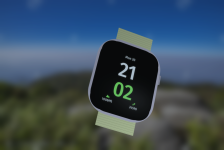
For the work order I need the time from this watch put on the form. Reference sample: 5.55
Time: 21.02
